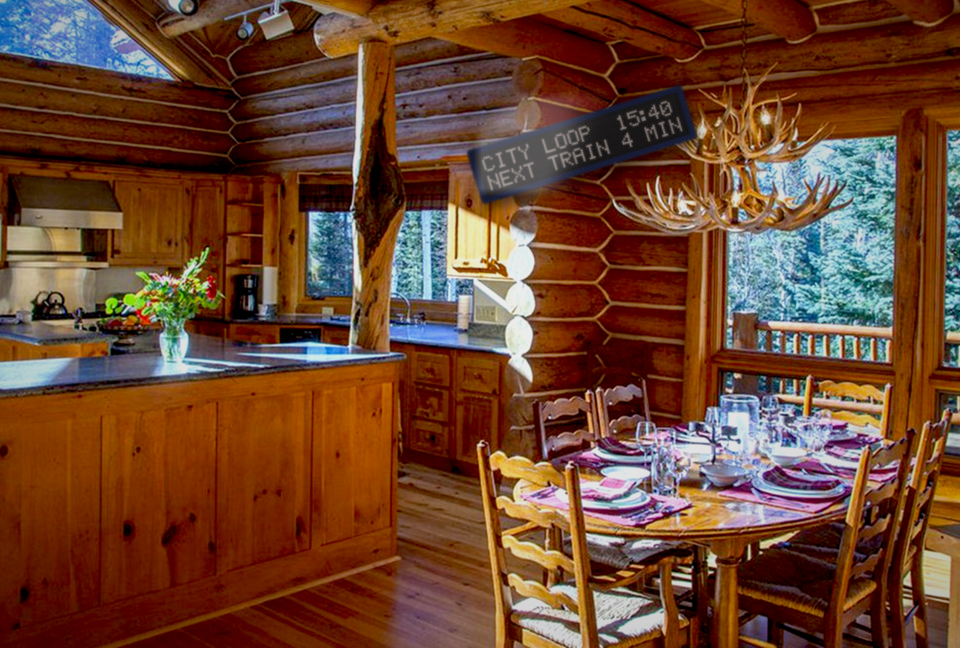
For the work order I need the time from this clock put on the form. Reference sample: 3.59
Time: 15.40
